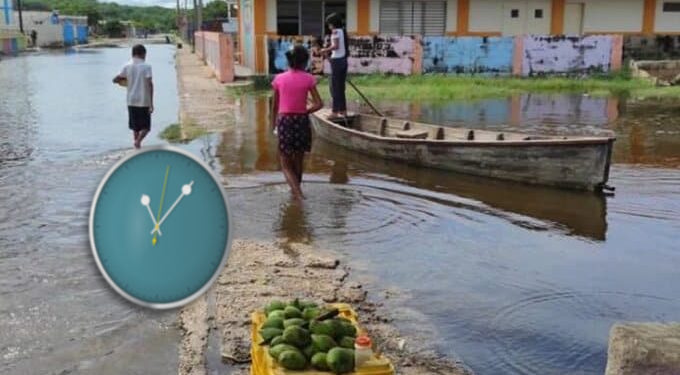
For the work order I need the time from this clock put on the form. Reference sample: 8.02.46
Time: 11.07.02
